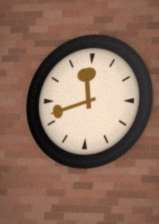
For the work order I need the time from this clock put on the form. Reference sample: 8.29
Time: 11.42
